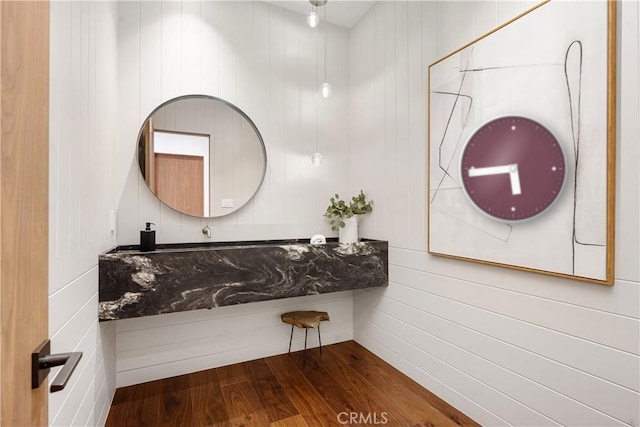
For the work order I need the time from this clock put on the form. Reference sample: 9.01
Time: 5.44
